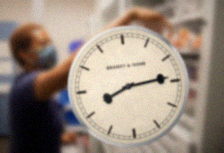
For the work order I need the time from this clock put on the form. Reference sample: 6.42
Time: 8.14
